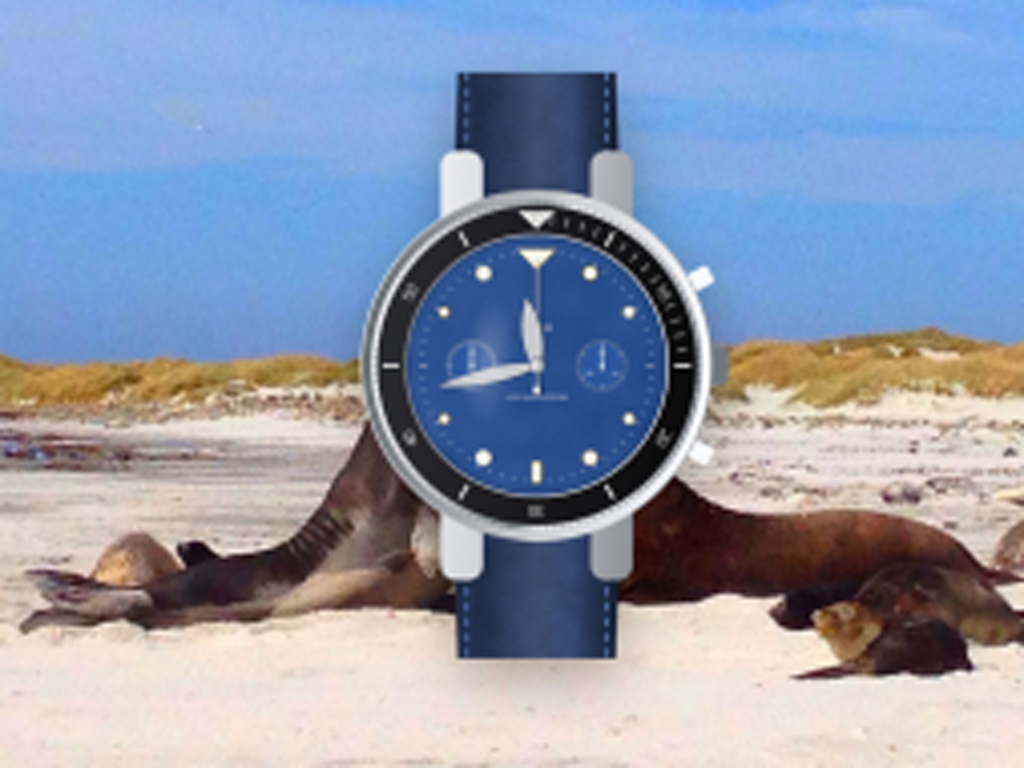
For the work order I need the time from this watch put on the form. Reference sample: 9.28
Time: 11.43
